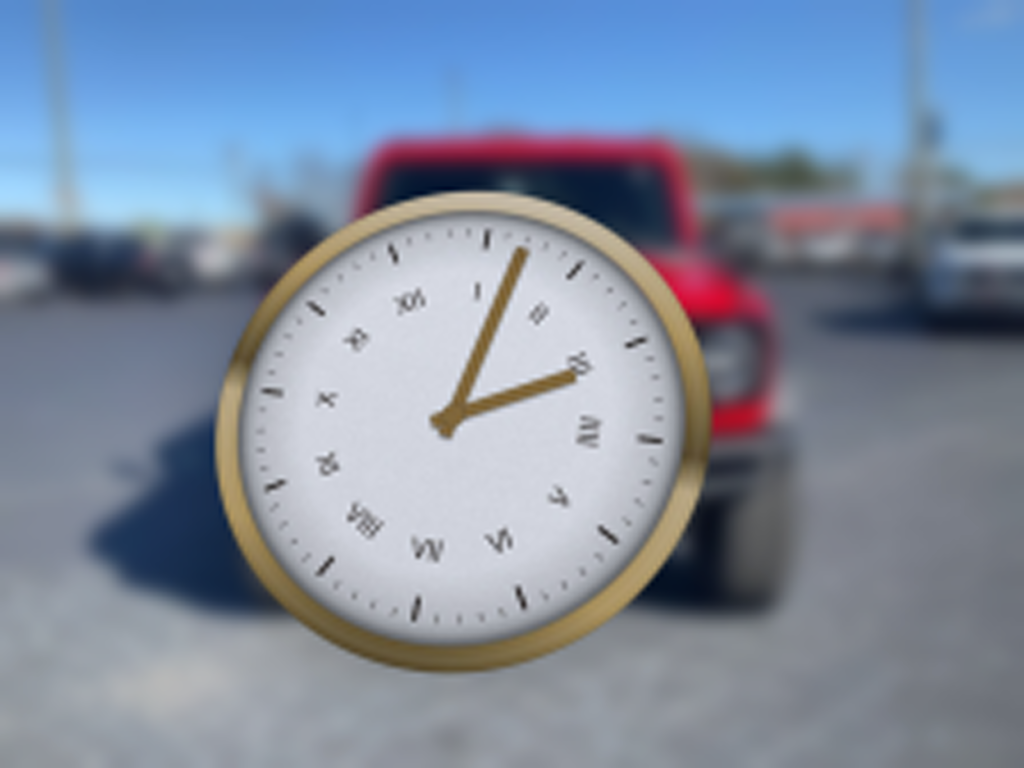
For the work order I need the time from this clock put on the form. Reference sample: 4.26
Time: 3.07
